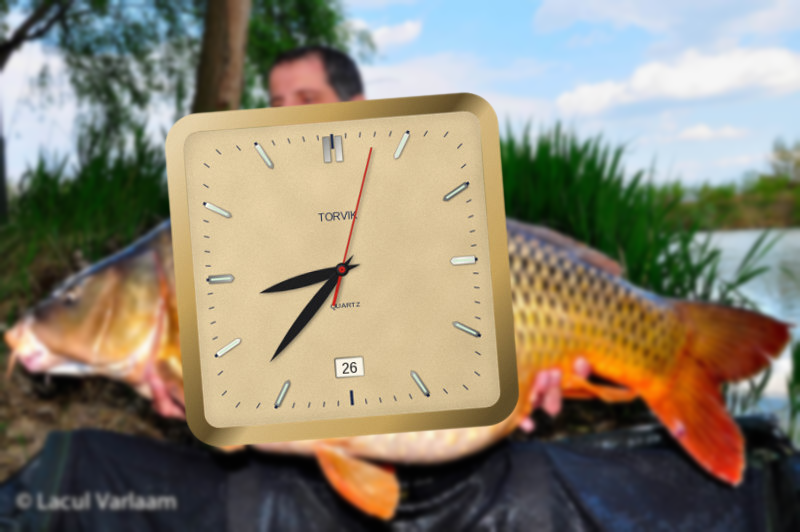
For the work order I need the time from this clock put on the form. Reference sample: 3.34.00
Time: 8.37.03
